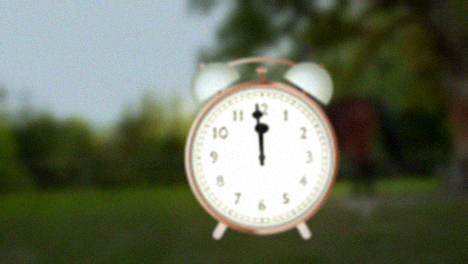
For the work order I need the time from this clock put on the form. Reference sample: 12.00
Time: 11.59
